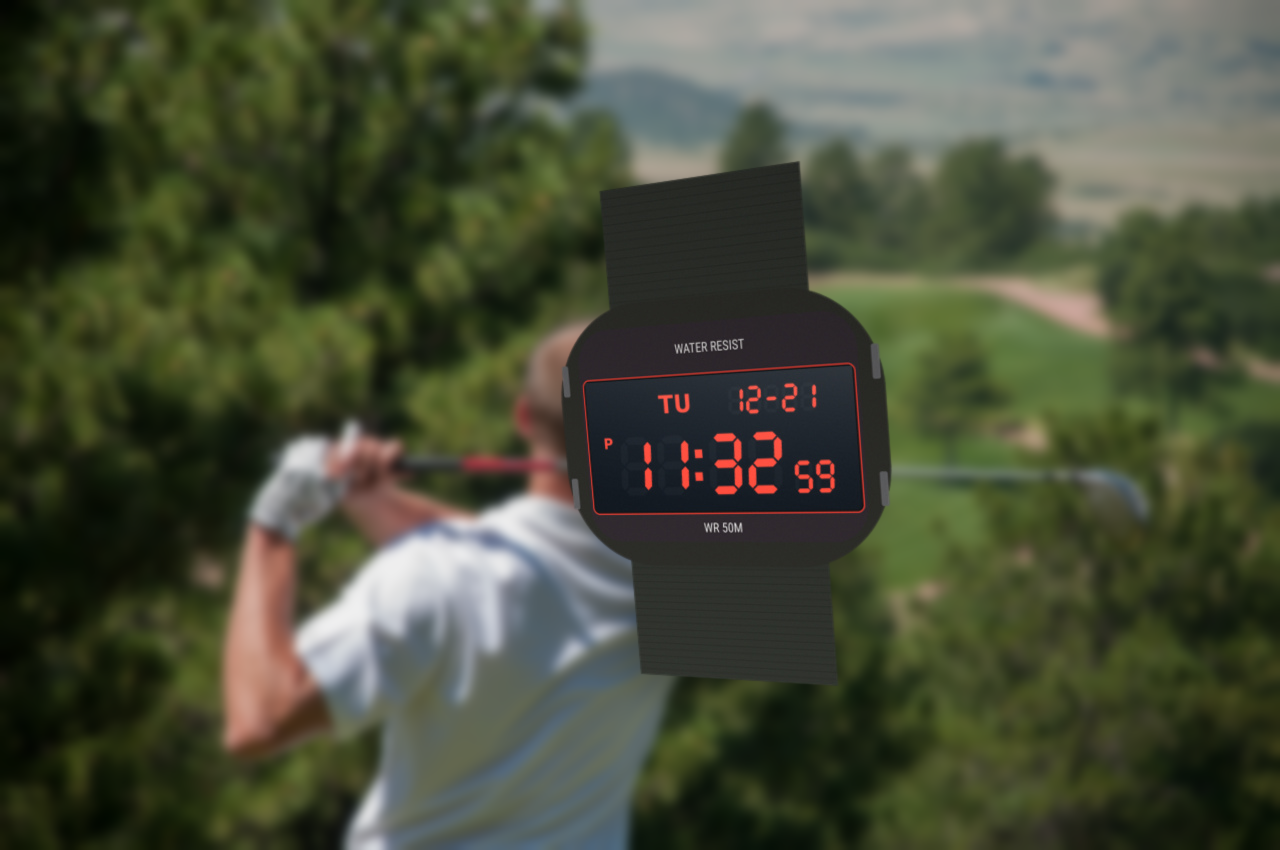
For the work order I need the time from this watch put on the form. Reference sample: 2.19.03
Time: 11.32.59
